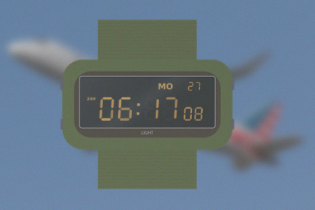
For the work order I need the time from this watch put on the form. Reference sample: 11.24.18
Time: 6.17.08
